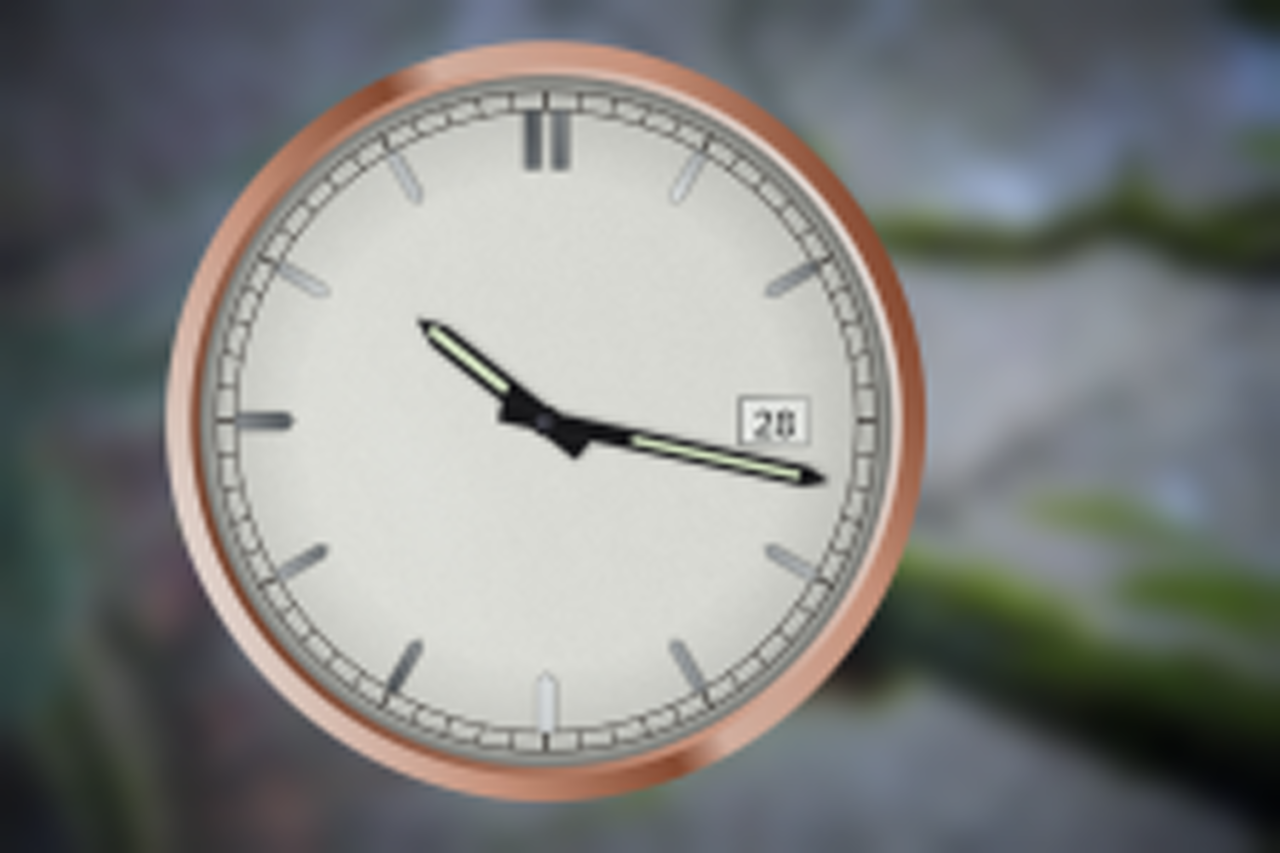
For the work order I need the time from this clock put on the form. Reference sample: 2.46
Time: 10.17
